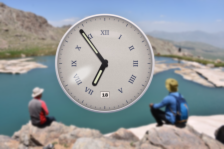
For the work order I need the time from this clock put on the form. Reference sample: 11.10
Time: 6.54
